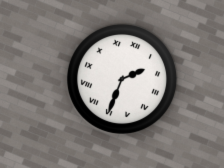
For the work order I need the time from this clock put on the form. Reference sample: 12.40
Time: 1.30
